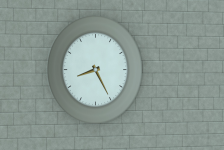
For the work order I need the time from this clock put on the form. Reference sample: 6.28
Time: 8.25
